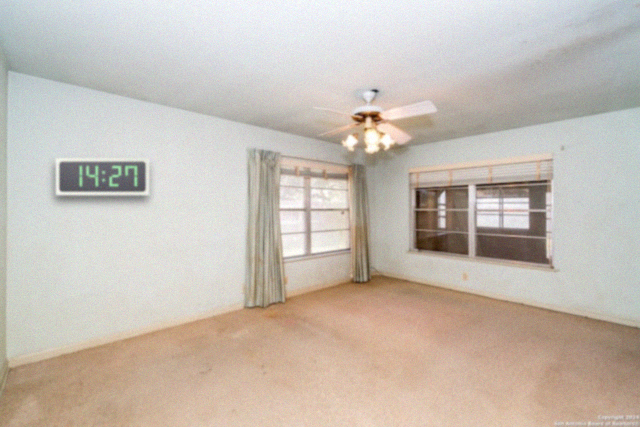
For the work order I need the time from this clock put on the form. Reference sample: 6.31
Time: 14.27
